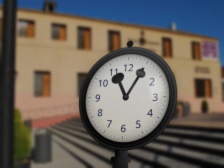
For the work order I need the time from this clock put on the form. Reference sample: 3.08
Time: 11.05
